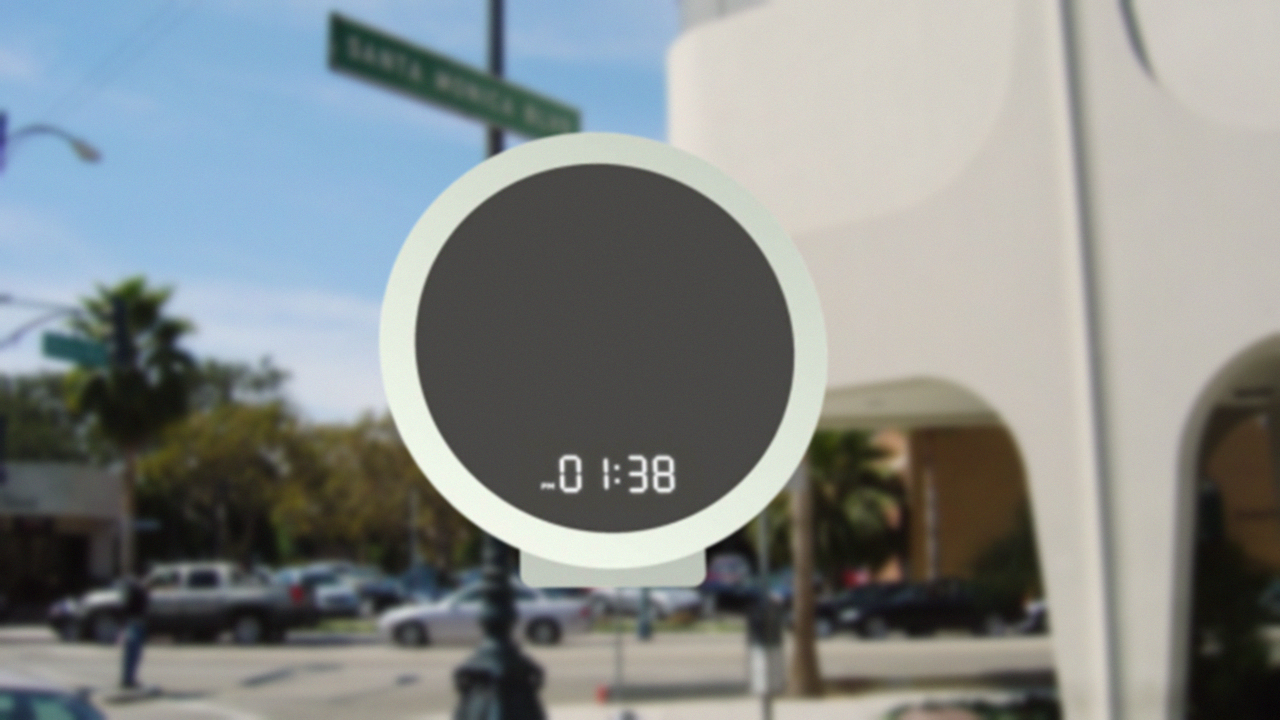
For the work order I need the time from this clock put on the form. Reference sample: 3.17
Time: 1.38
